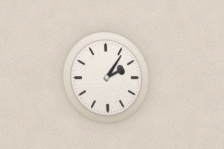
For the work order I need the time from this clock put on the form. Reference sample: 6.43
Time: 2.06
